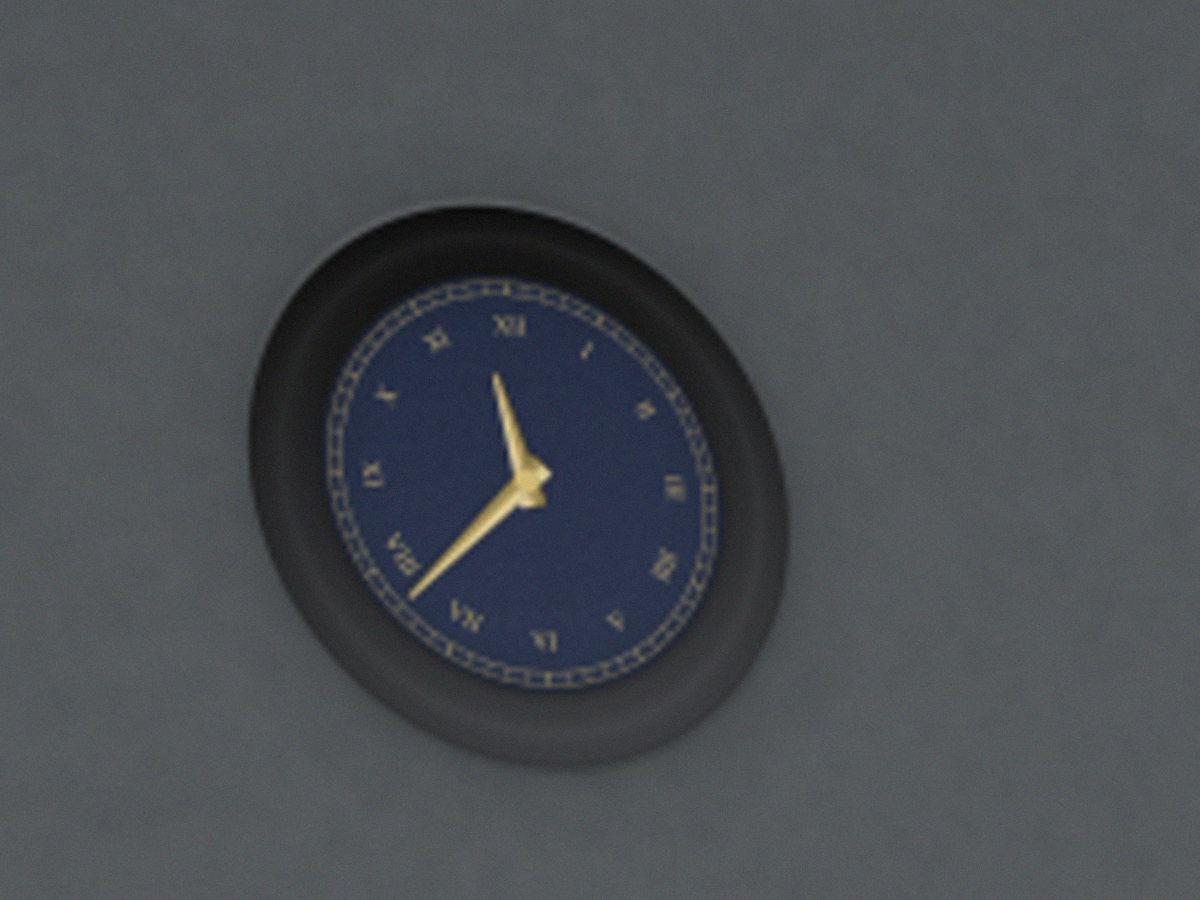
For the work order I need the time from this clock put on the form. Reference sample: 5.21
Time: 11.38
